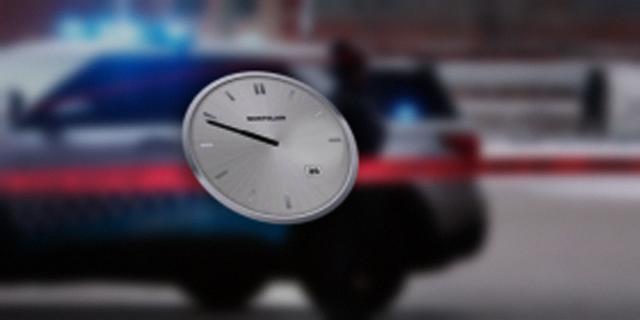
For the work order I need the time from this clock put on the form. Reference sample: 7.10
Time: 9.49
